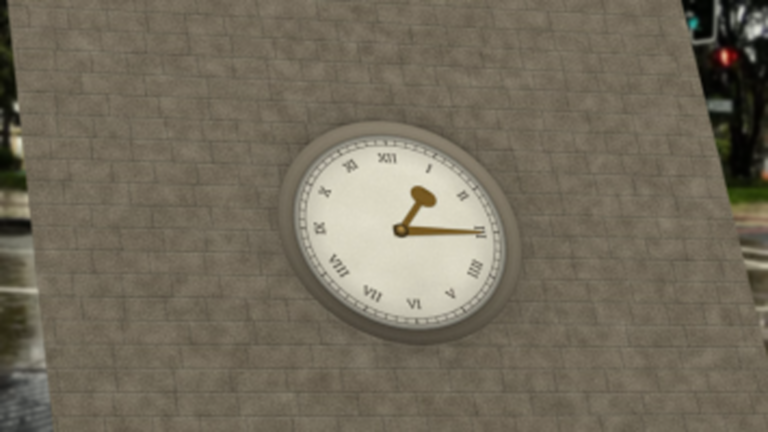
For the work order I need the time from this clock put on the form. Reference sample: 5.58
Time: 1.15
